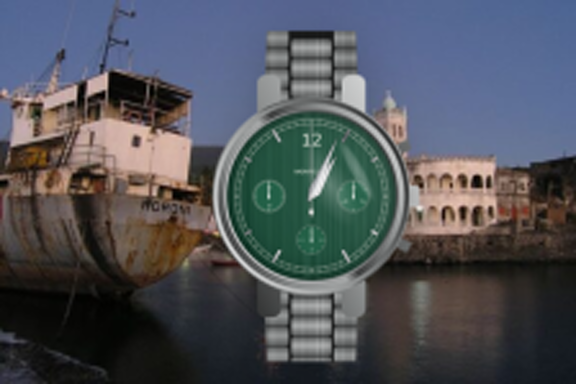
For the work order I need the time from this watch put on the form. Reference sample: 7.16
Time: 1.04
